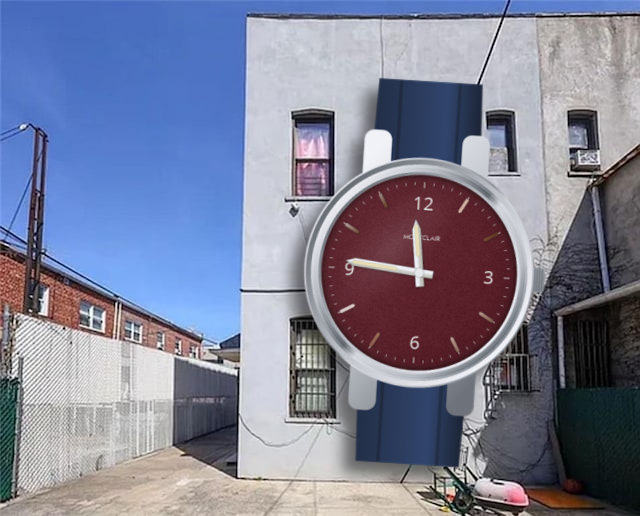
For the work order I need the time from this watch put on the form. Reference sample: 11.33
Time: 11.46
